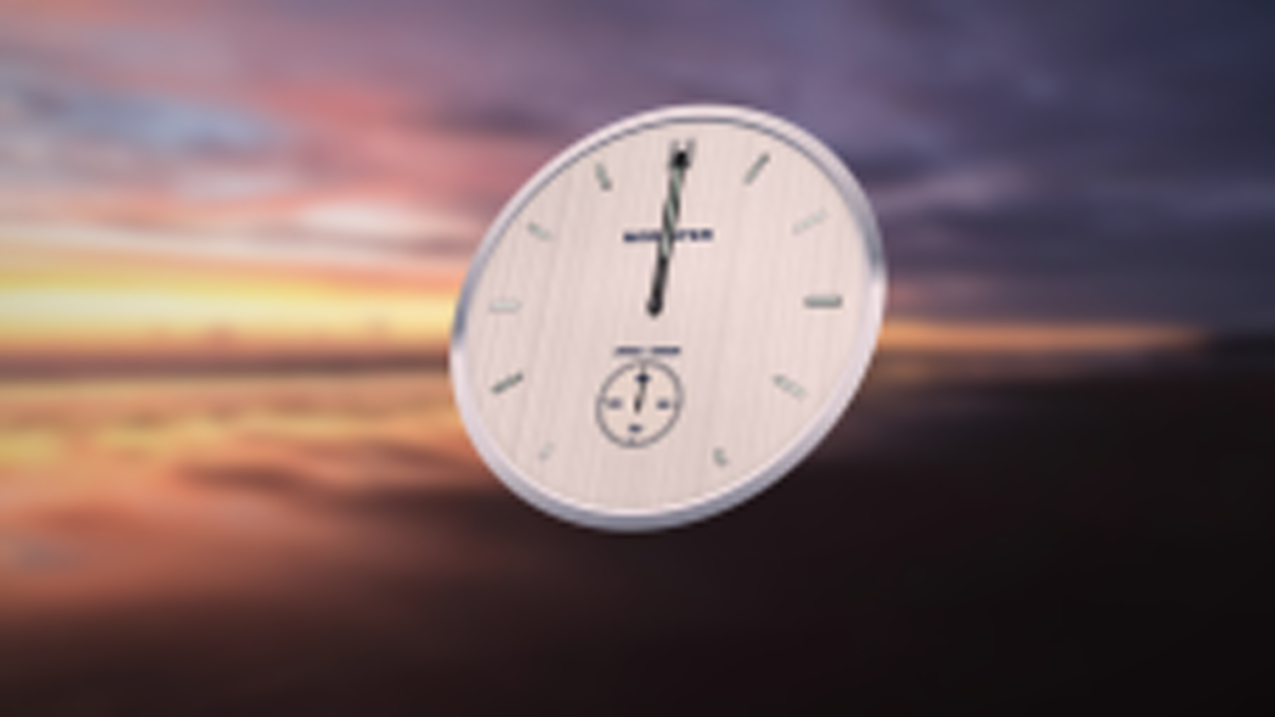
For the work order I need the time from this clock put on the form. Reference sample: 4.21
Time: 12.00
